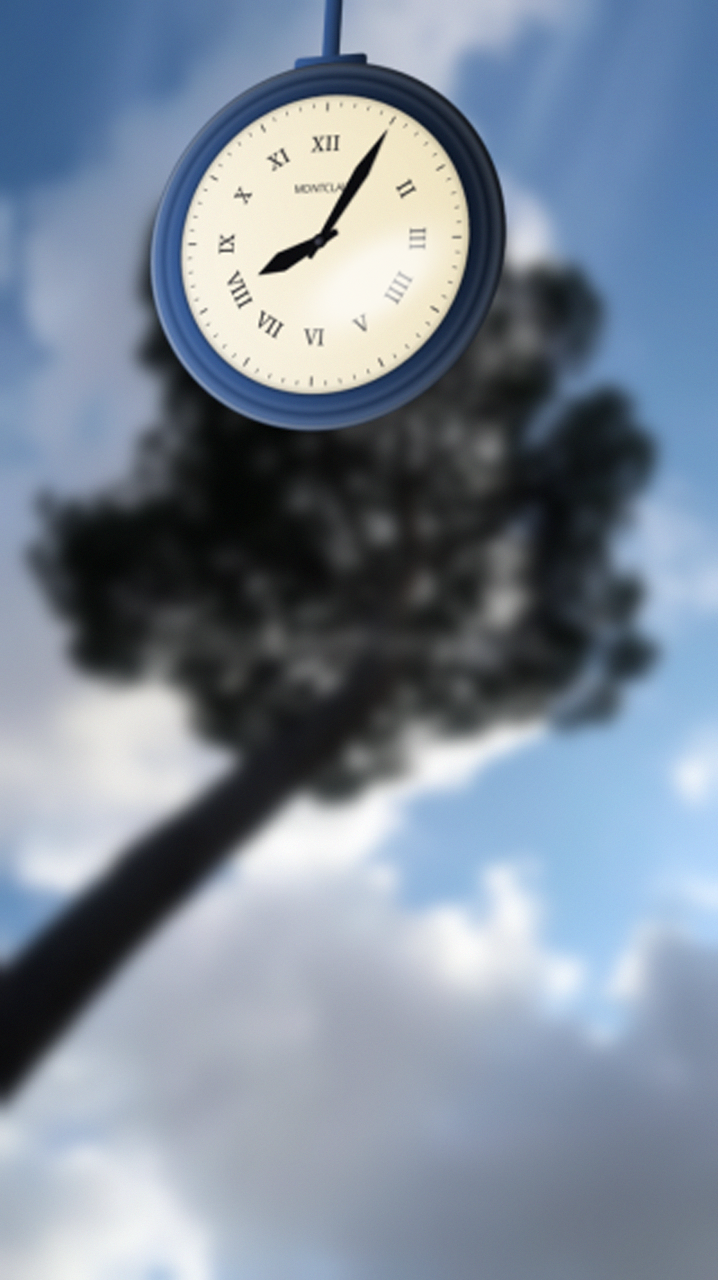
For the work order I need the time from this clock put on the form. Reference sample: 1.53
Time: 8.05
